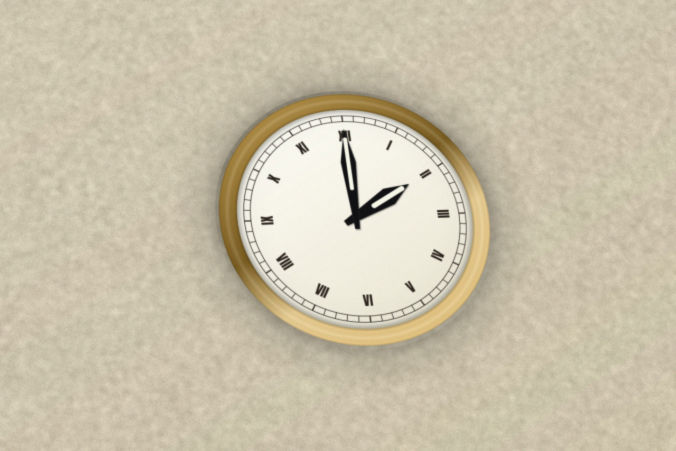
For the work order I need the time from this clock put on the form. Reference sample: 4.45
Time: 2.00
